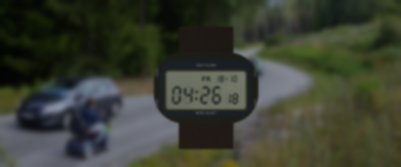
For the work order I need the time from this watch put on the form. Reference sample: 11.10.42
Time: 4.26.18
